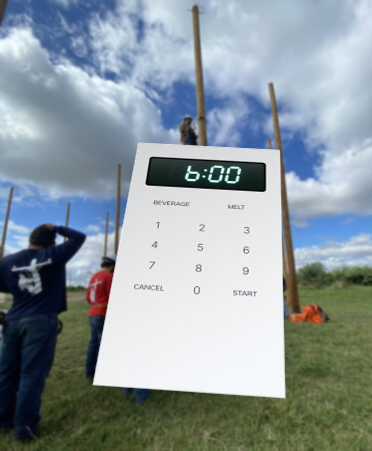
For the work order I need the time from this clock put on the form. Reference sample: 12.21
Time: 6.00
